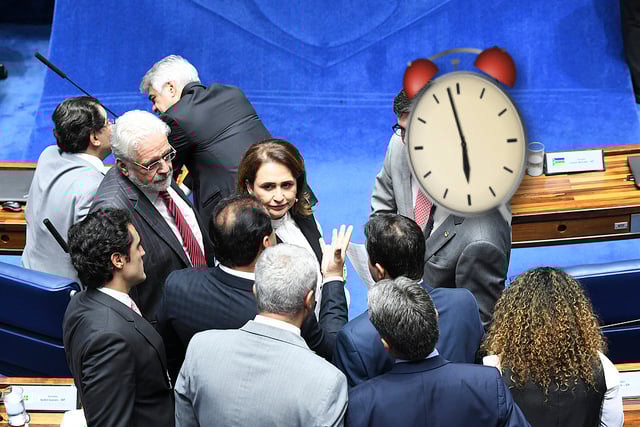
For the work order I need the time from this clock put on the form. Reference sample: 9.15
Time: 5.58
